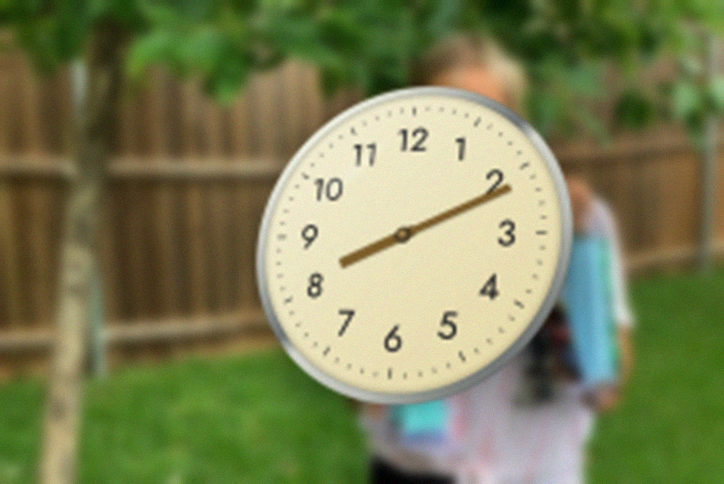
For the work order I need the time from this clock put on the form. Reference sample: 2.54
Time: 8.11
